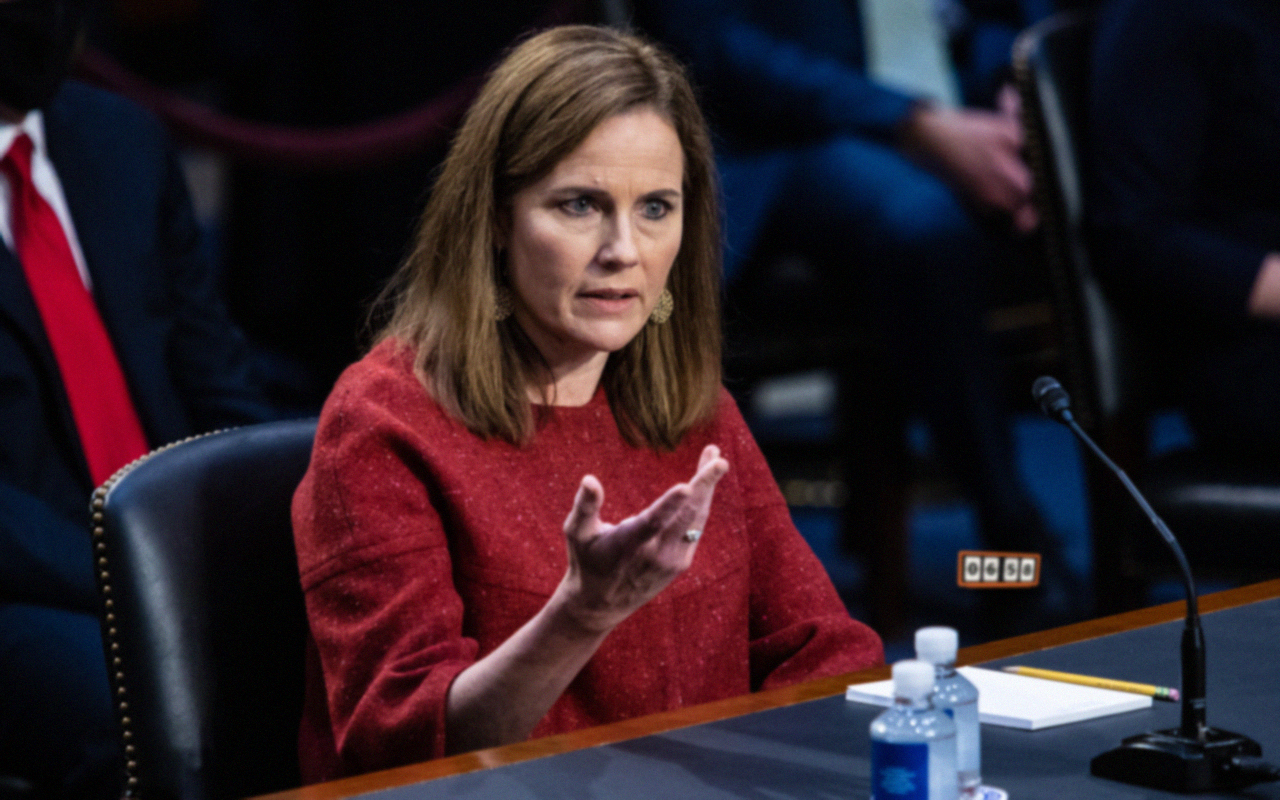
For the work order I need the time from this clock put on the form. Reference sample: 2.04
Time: 6.58
